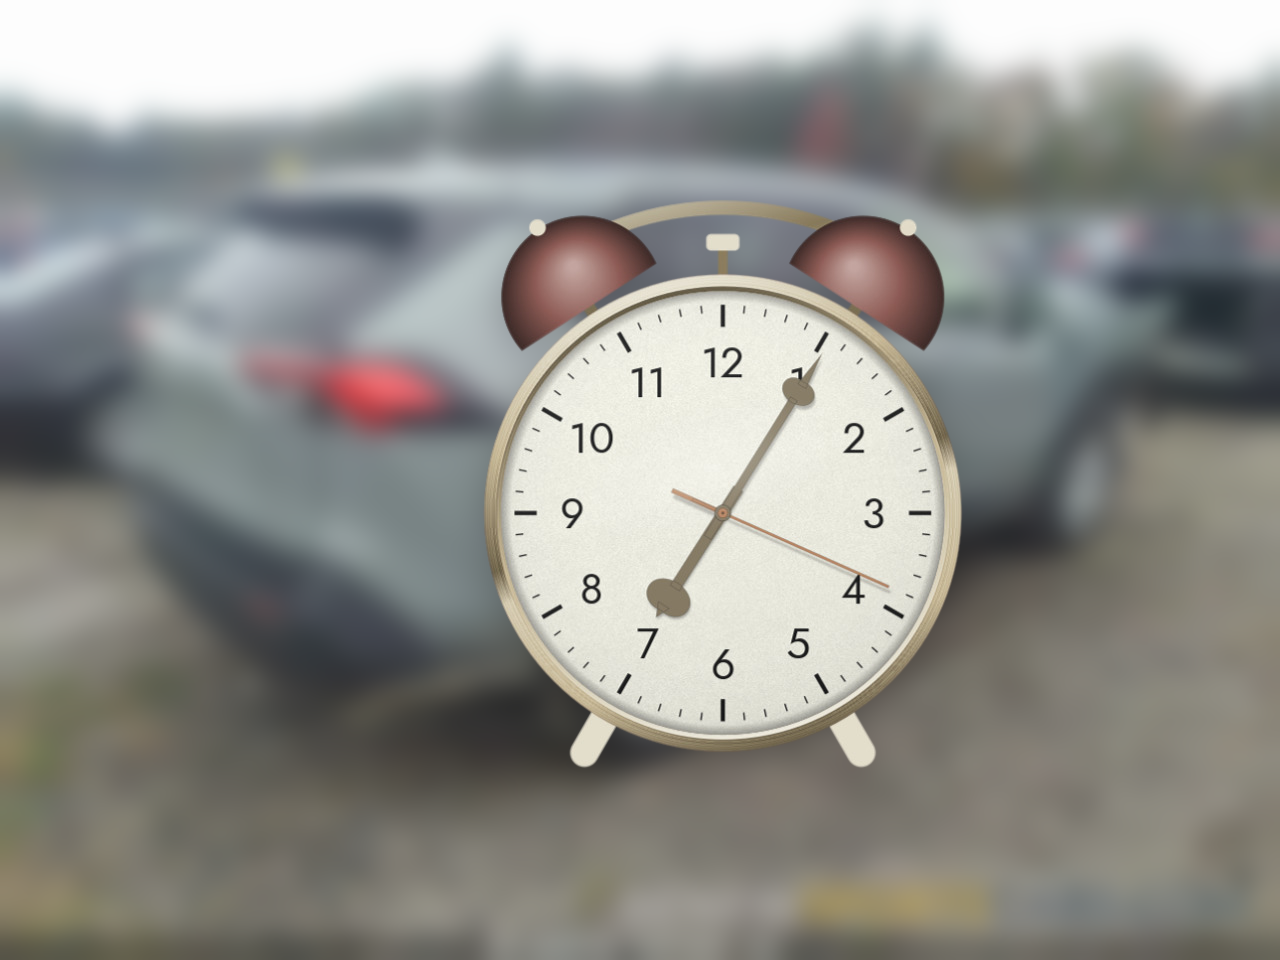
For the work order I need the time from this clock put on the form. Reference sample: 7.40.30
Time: 7.05.19
